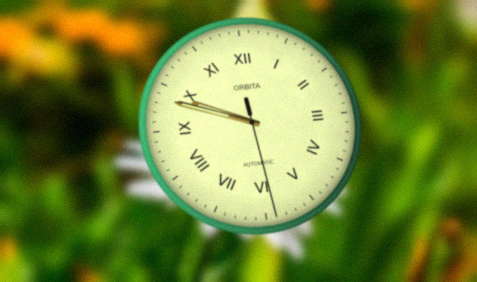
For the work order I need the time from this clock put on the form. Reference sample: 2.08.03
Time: 9.48.29
